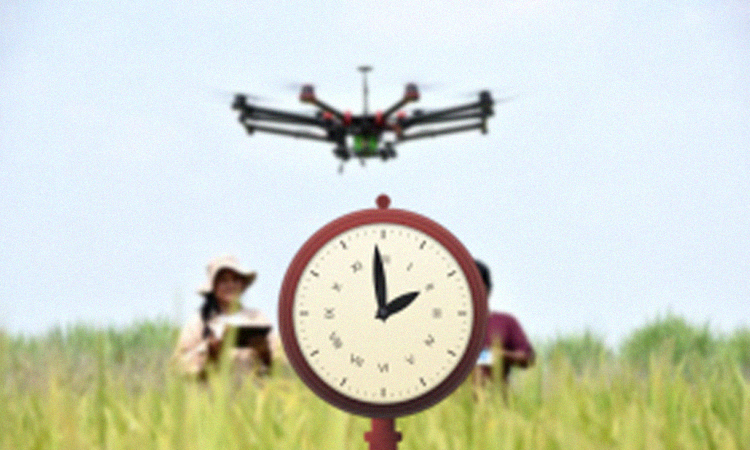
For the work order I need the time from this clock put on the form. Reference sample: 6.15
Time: 1.59
